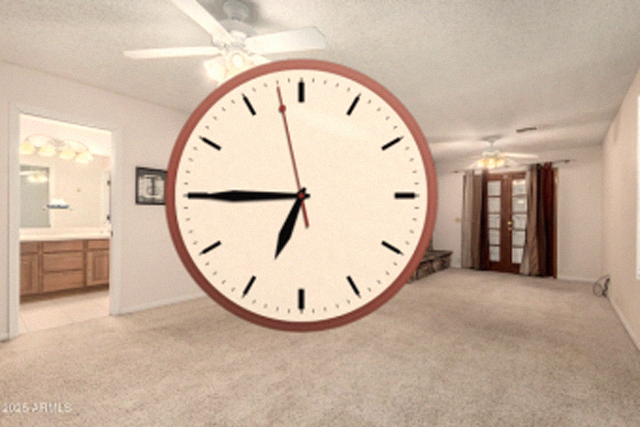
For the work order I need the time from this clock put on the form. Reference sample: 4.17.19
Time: 6.44.58
